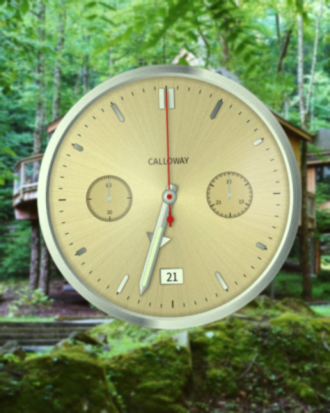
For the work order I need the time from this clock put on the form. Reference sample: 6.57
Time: 6.33
